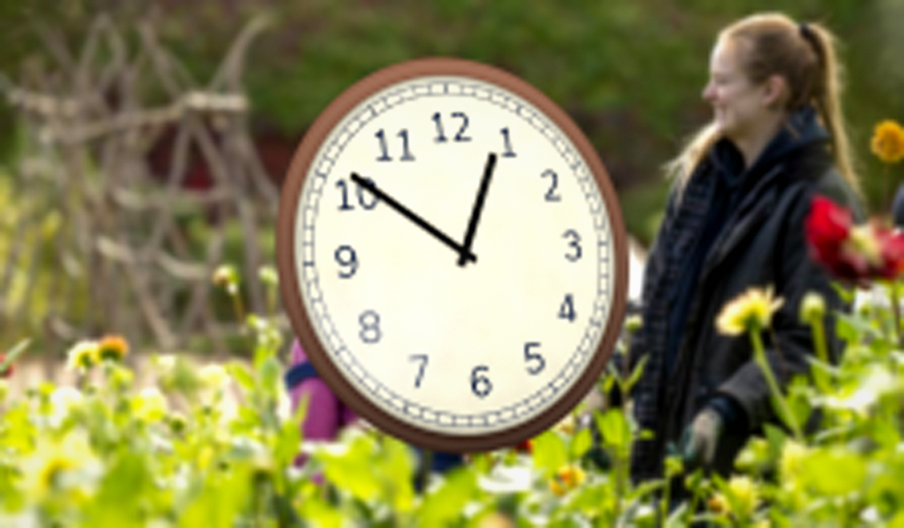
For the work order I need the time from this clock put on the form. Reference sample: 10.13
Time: 12.51
